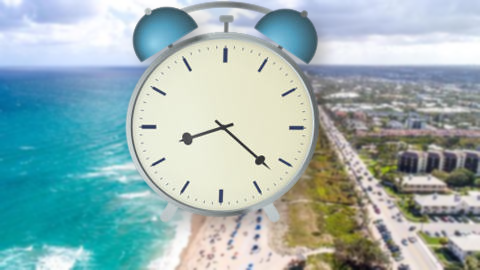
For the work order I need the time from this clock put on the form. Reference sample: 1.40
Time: 8.22
